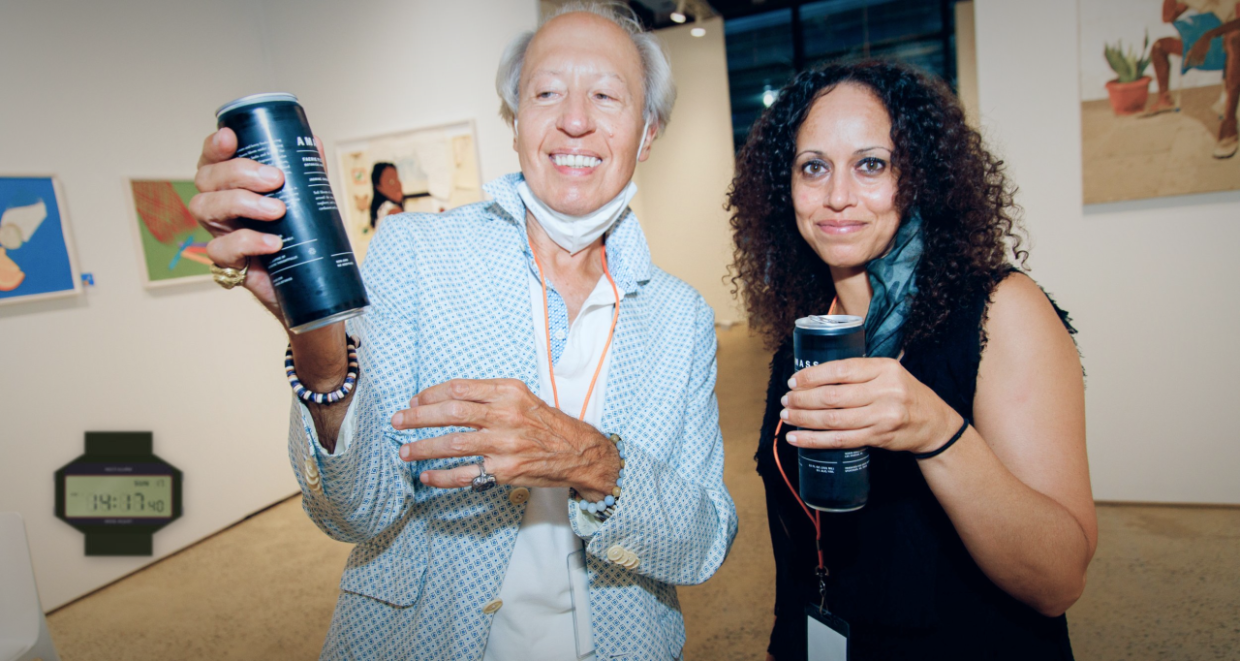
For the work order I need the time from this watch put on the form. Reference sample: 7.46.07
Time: 14.17.40
